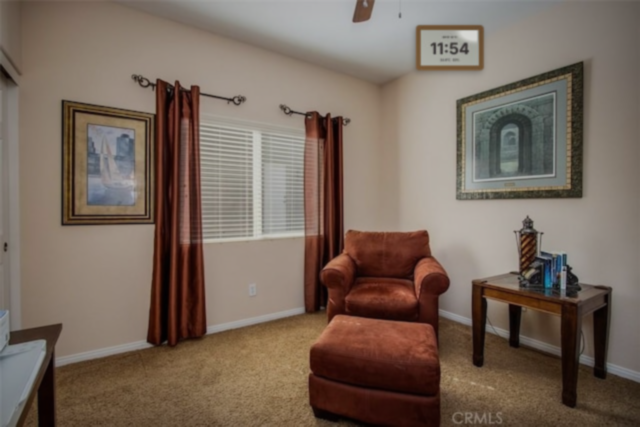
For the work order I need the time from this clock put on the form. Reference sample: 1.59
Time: 11.54
